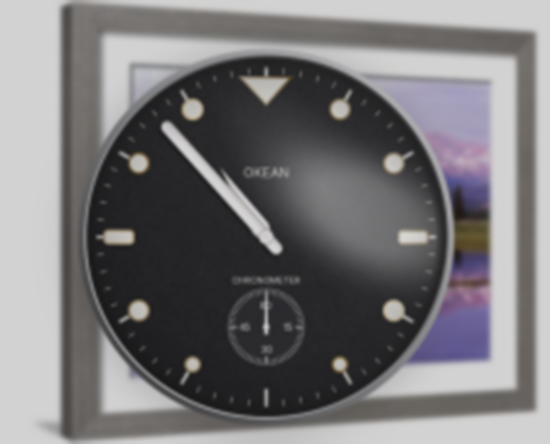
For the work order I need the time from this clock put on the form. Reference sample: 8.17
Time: 10.53
